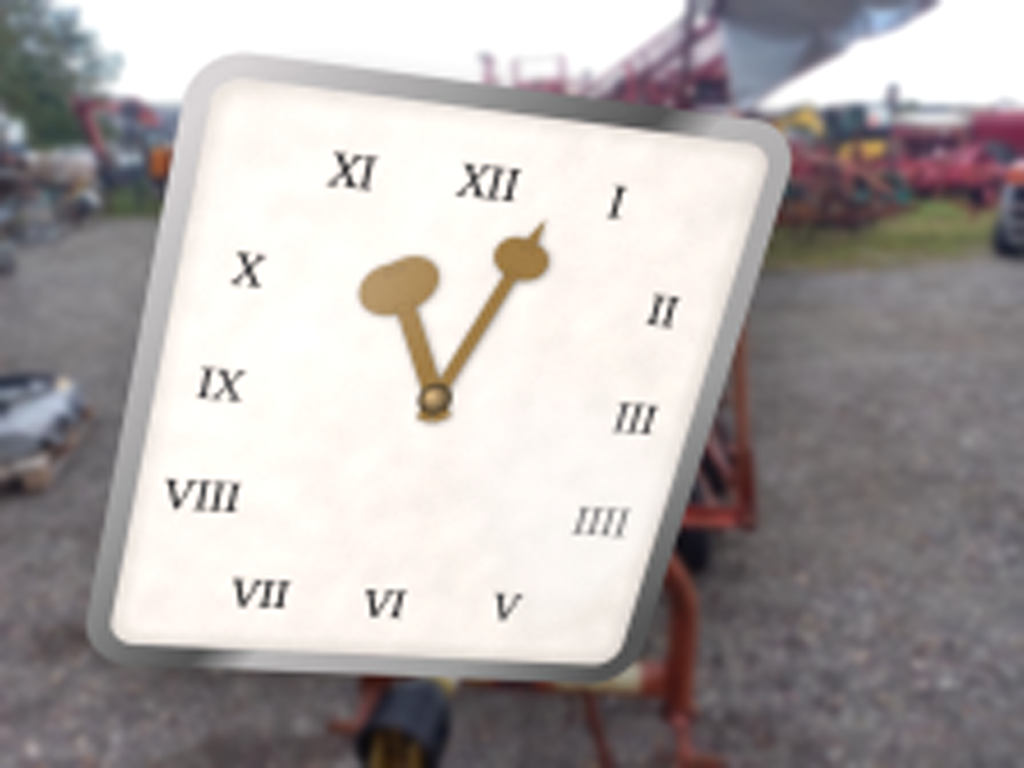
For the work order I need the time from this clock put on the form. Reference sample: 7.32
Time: 11.03
